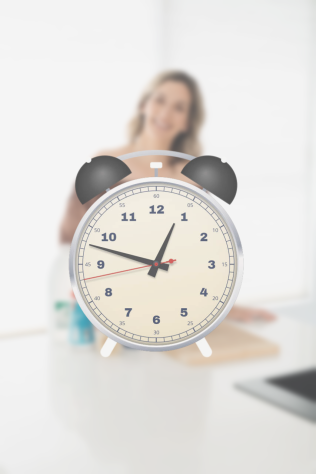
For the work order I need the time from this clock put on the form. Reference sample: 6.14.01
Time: 12.47.43
